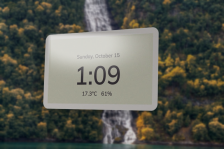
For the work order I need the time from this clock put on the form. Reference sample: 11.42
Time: 1.09
